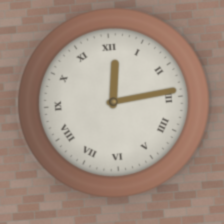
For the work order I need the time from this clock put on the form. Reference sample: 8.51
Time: 12.14
